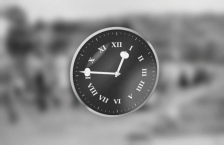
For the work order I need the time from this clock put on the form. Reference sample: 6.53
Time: 12.46
